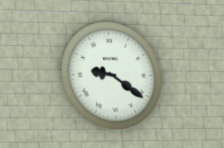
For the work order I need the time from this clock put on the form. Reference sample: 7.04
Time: 9.21
